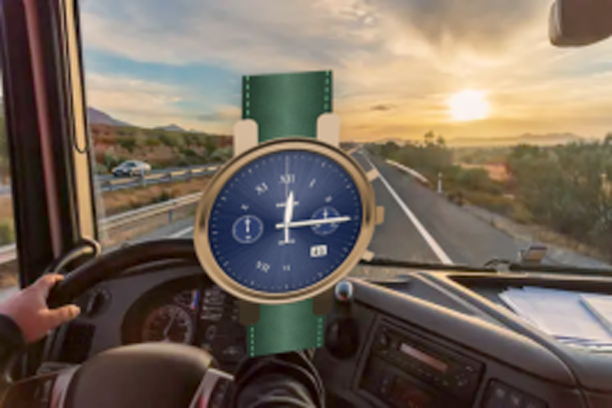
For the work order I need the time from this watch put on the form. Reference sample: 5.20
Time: 12.15
